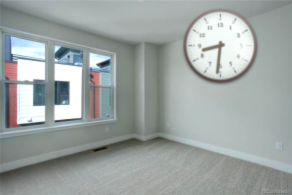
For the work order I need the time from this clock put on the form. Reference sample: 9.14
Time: 8.31
